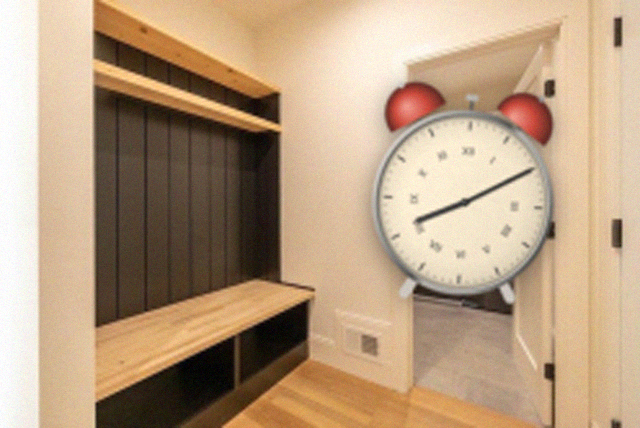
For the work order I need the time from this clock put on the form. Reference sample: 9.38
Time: 8.10
